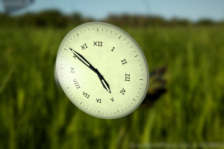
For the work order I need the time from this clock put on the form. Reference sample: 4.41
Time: 4.51
